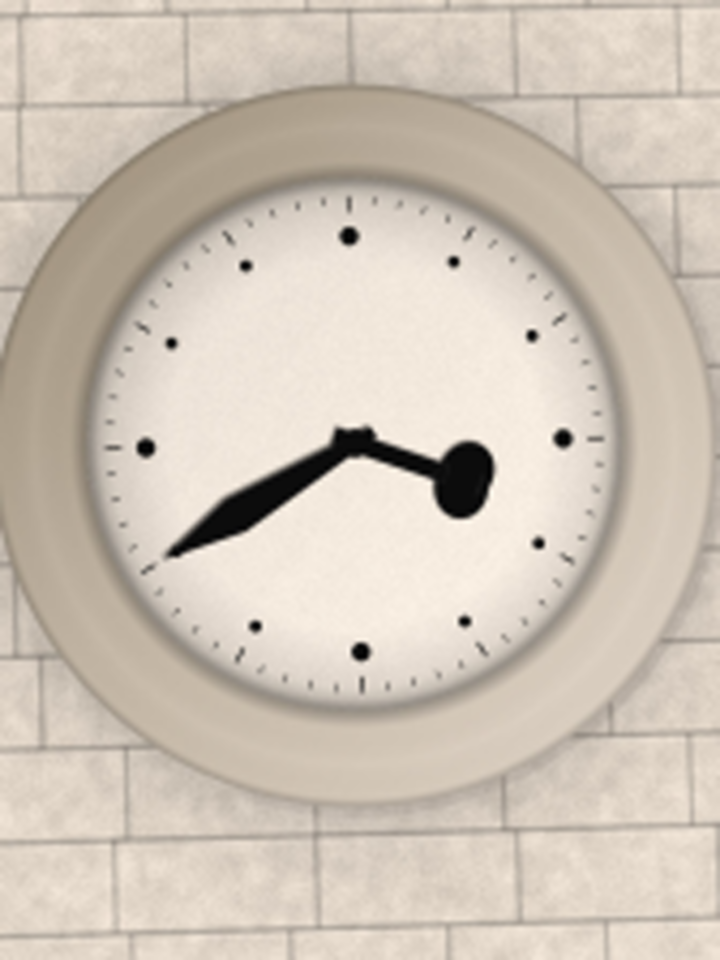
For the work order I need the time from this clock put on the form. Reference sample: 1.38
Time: 3.40
